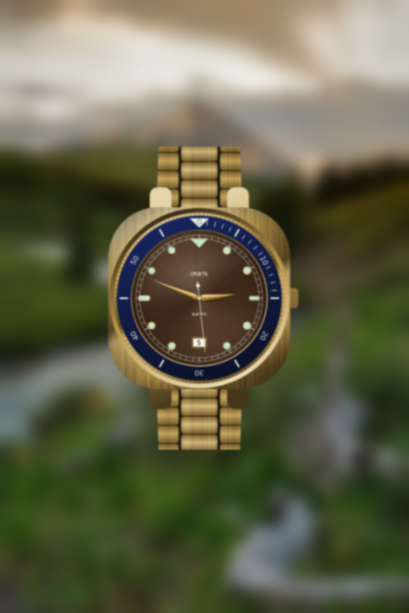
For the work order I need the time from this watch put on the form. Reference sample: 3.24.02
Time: 2.48.29
